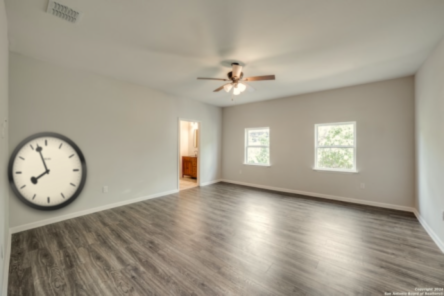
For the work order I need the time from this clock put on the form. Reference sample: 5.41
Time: 7.57
